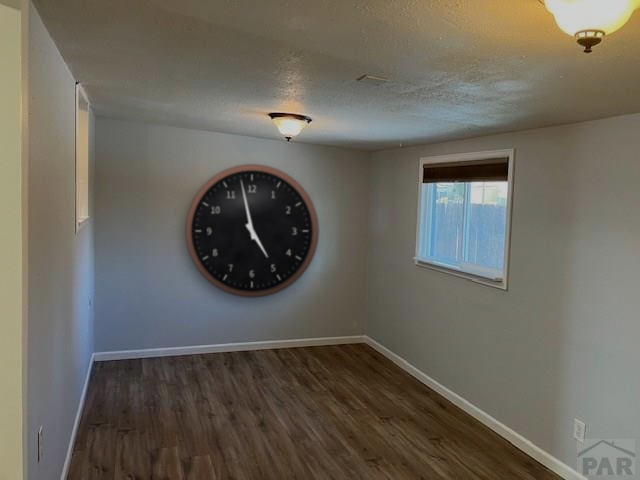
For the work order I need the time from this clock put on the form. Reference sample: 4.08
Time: 4.58
